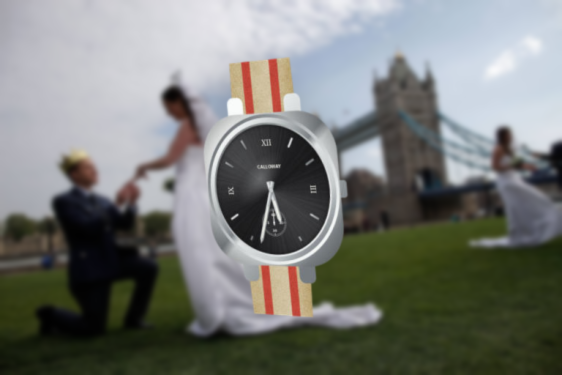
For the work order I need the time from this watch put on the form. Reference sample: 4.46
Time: 5.33
